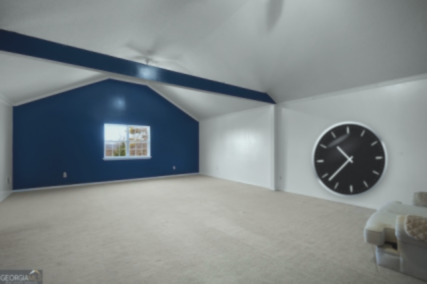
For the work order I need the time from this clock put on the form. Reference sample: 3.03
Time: 10.38
